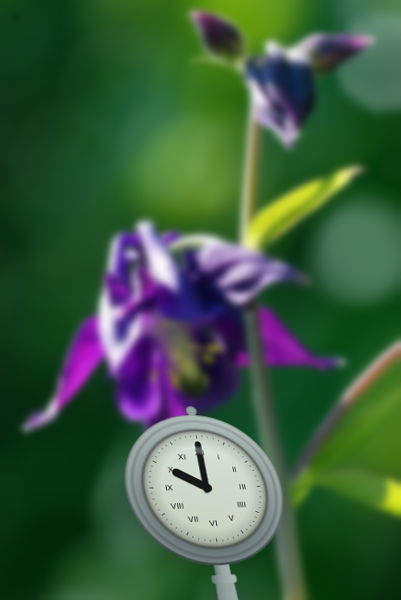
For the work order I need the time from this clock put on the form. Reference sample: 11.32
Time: 10.00
